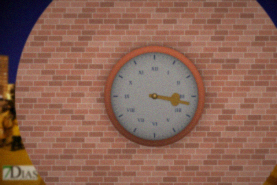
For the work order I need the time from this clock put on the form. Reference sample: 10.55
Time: 3.17
